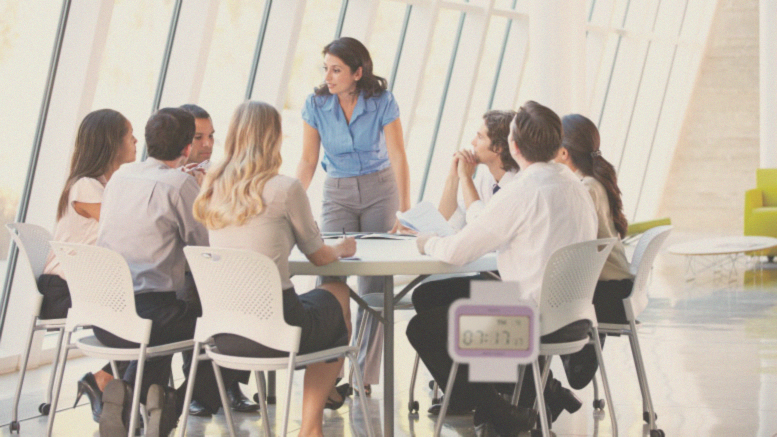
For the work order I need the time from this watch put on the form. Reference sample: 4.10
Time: 7.17
